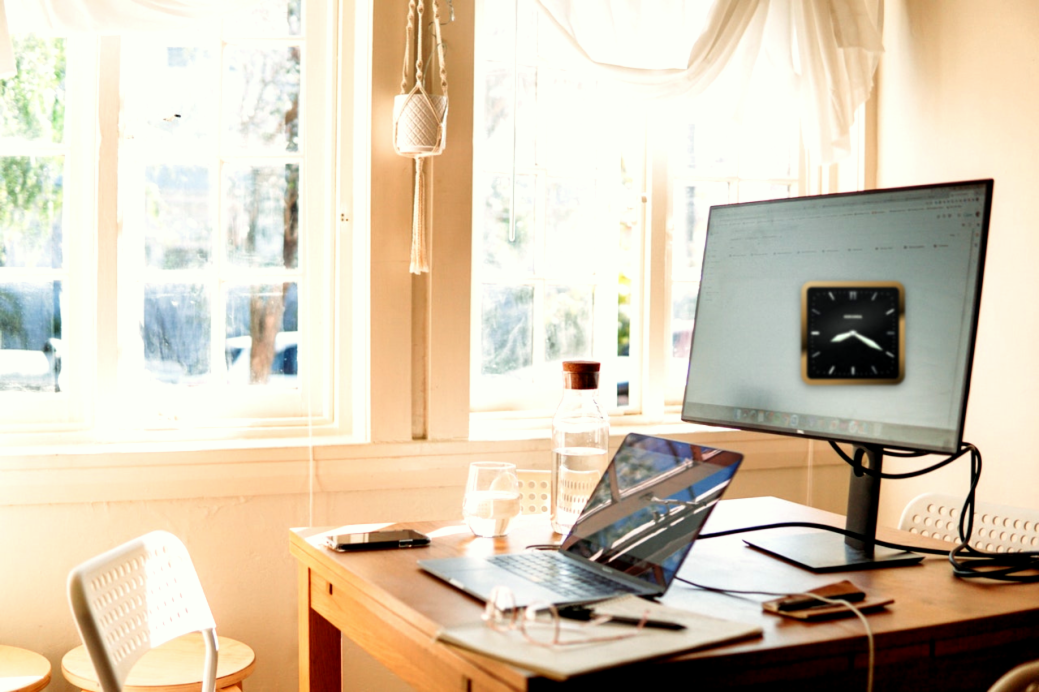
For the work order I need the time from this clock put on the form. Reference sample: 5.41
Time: 8.20
